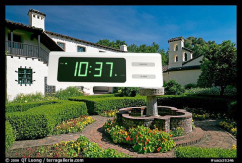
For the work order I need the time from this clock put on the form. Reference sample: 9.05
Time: 10.37
